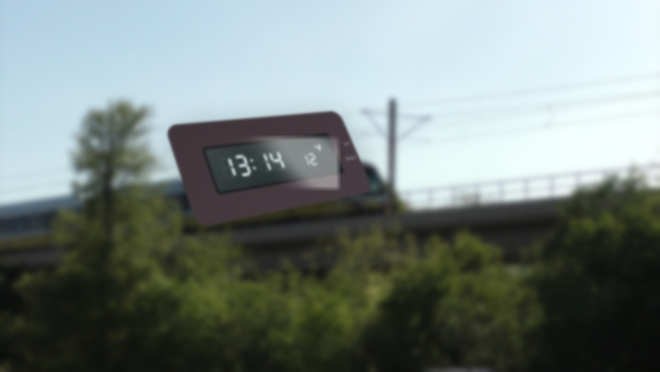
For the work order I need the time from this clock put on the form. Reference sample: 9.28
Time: 13.14
